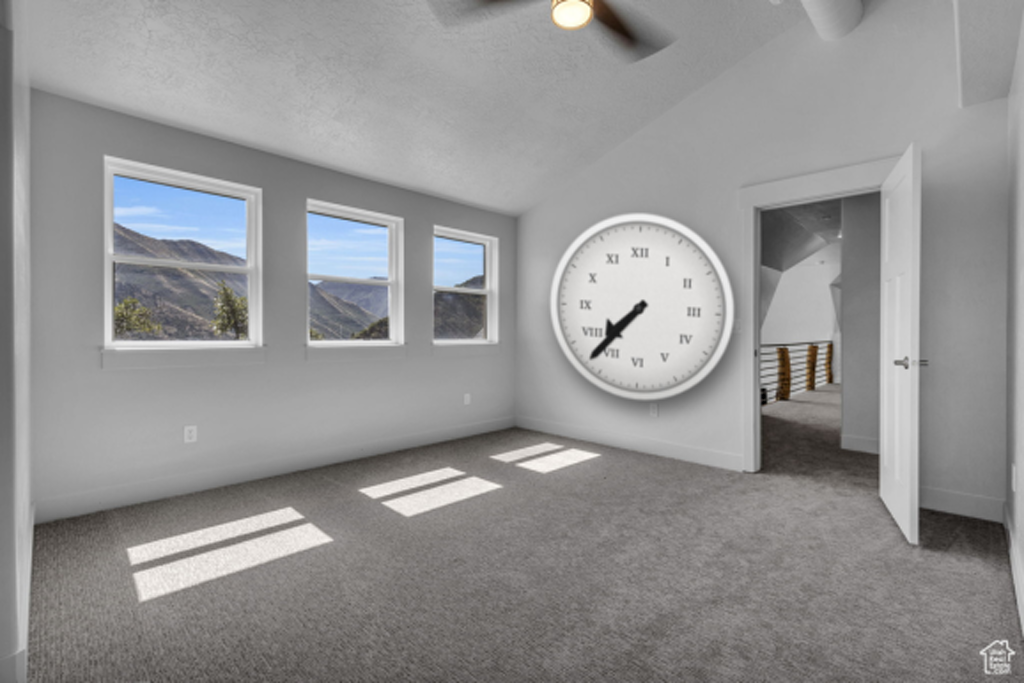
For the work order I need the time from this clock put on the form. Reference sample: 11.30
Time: 7.37
